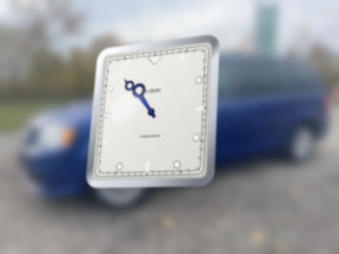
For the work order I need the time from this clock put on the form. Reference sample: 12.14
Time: 10.53
